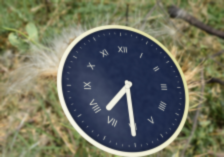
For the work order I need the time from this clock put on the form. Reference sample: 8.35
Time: 7.30
